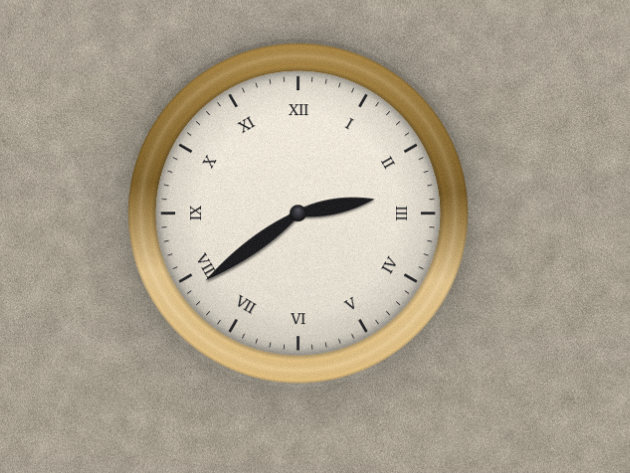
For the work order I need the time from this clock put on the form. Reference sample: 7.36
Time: 2.39
